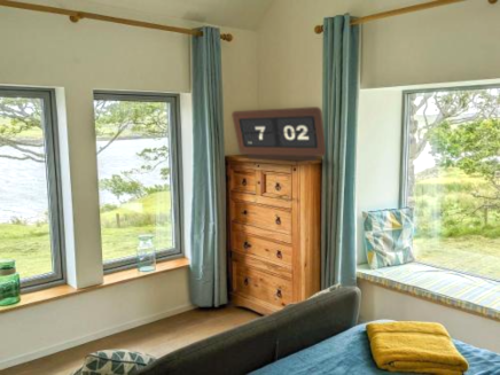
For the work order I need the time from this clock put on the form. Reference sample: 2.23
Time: 7.02
